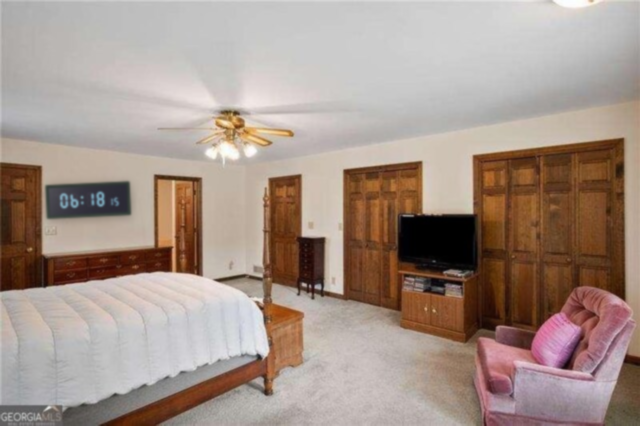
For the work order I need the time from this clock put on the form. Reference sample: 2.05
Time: 6.18
